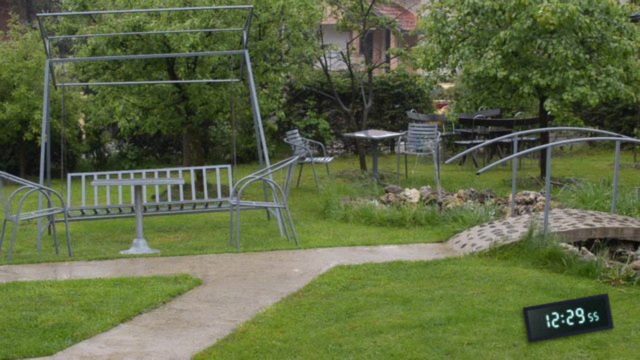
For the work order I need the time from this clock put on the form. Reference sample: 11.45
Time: 12.29
